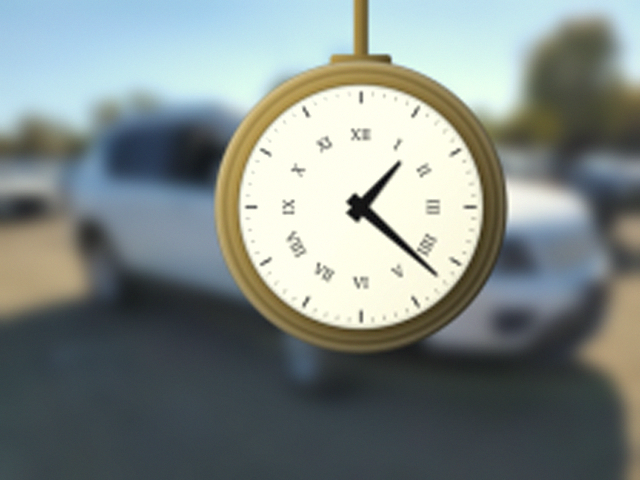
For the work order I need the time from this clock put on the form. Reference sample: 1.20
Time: 1.22
